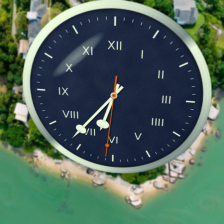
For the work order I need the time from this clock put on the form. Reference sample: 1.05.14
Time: 6.36.31
